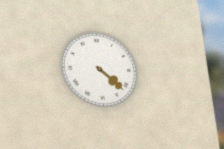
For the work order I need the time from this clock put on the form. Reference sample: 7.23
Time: 4.22
